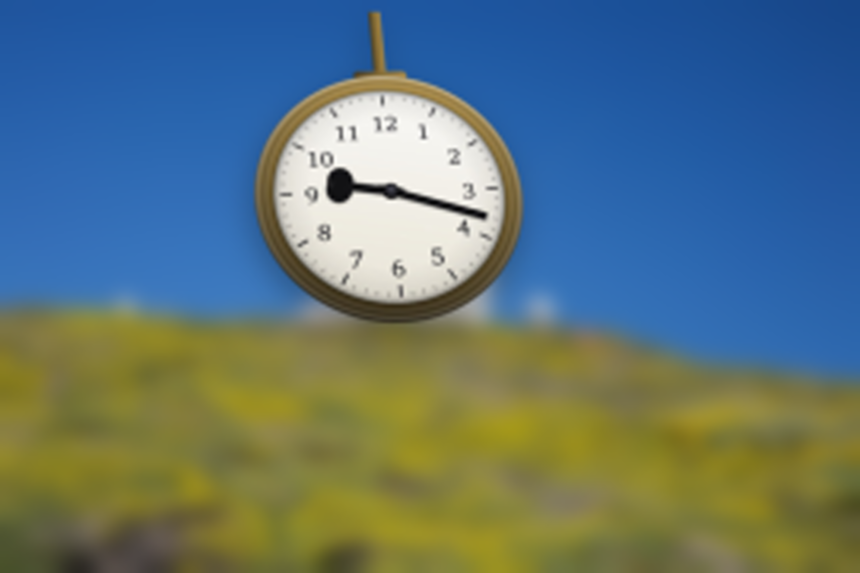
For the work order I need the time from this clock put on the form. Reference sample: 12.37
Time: 9.18
